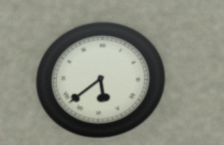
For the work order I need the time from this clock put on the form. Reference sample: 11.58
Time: 5.38
